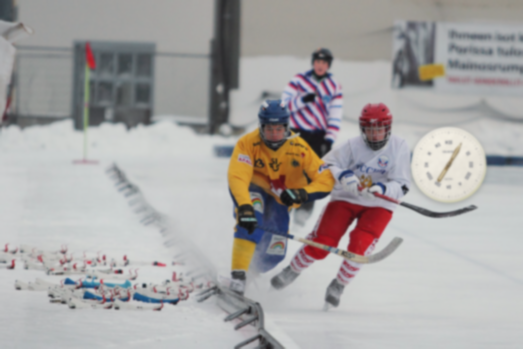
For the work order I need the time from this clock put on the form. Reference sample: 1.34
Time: 7.05
